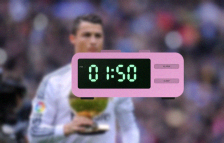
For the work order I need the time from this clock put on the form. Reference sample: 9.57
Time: 1.50
